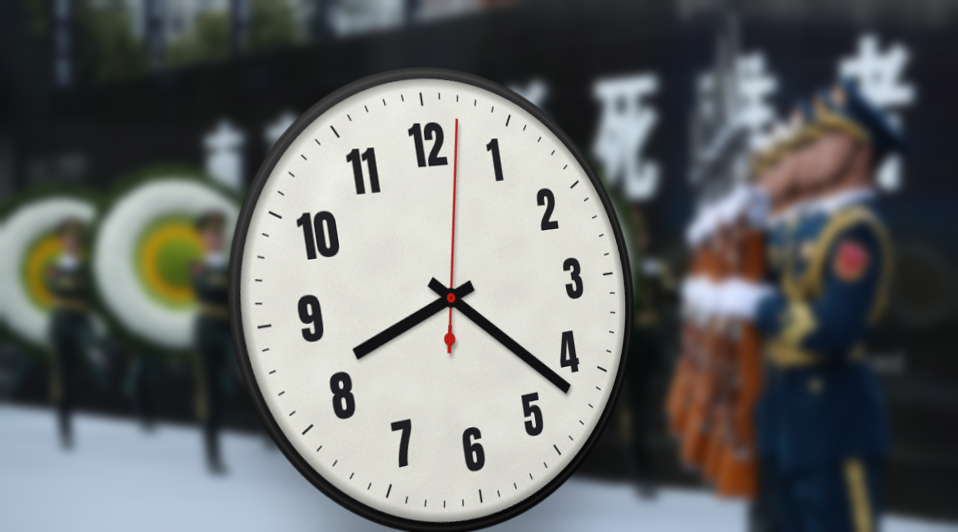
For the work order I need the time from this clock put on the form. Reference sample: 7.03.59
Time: 8.22.02
